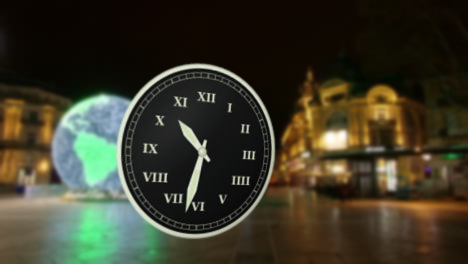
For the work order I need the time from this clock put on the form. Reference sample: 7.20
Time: 10.32
